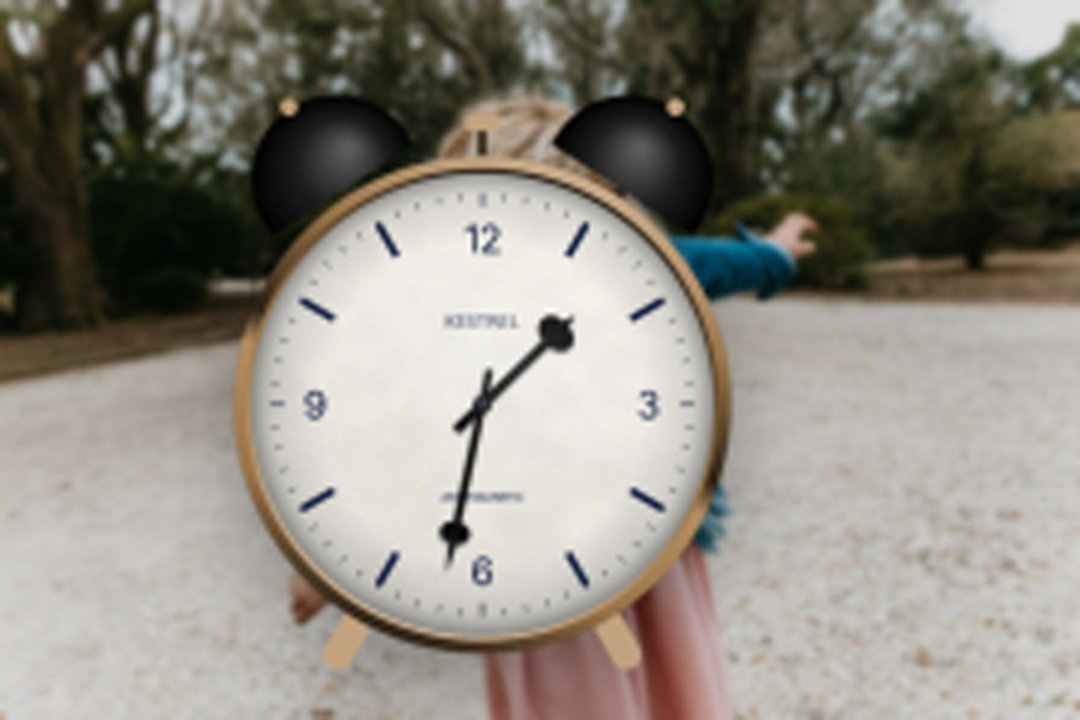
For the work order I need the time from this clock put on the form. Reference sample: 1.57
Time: 1.32
